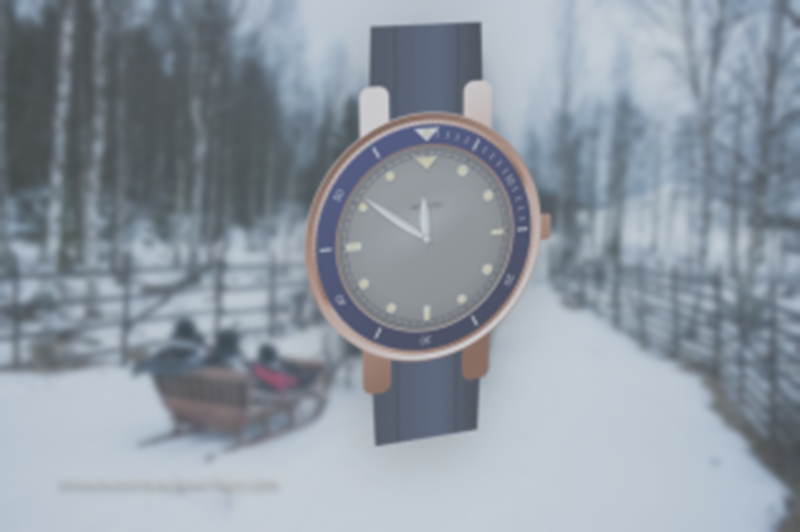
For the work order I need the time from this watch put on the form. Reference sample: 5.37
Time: 11.51
